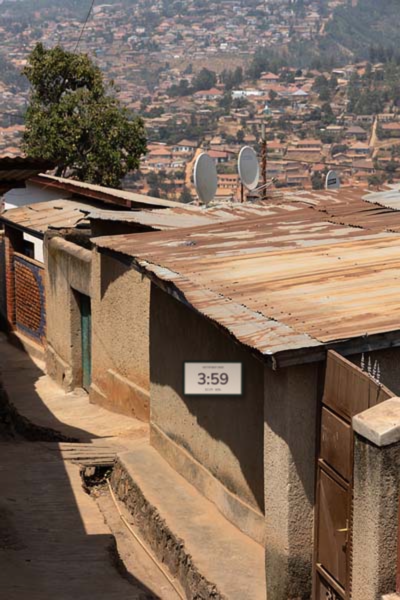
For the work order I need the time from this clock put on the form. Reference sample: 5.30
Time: 3.59
